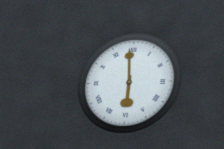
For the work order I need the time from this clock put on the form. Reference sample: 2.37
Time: 5.59
